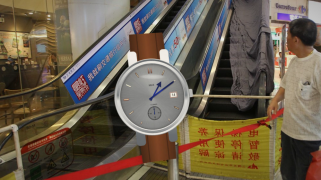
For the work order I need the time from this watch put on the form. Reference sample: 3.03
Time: 1.10
